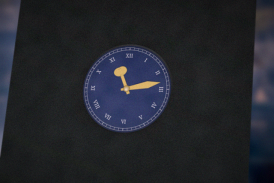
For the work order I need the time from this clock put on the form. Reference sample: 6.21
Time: 11.13
